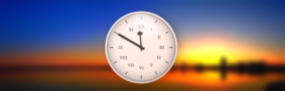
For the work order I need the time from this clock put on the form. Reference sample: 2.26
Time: 11.50
